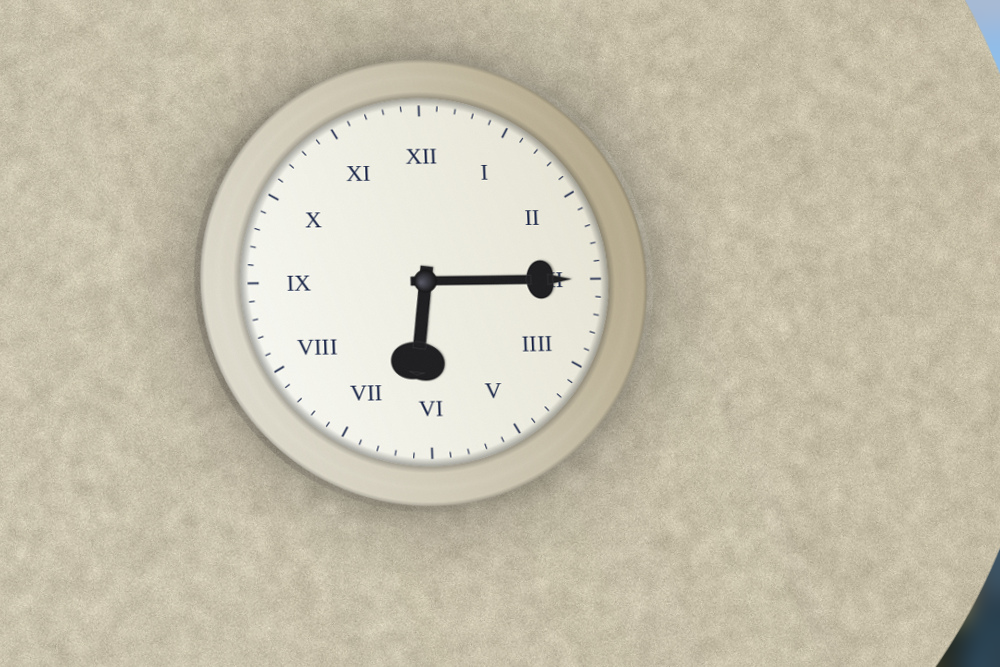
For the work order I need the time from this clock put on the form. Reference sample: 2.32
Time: 6.15
